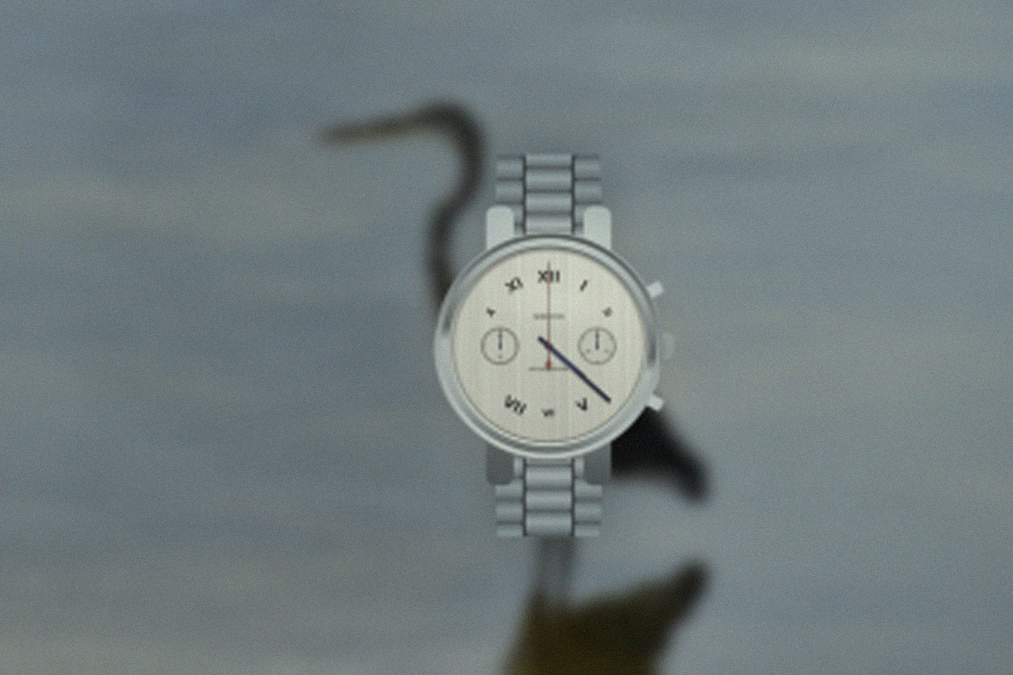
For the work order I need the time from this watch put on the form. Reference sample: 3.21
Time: 4.22
